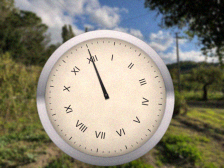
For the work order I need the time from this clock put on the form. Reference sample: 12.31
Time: 12.00
